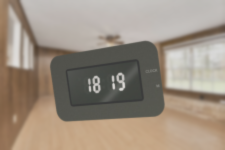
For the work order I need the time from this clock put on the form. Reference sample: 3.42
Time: 18.19
